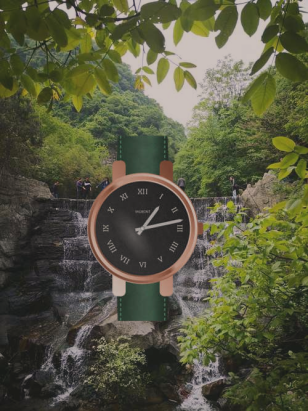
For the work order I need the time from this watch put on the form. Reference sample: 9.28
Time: 1.13
